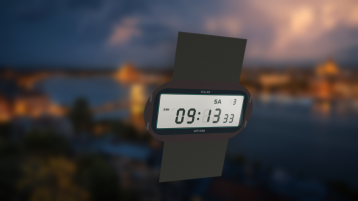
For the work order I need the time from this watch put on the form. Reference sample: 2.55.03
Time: 9.13.33
